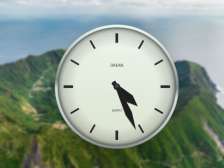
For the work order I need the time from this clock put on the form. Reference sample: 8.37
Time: 4.26
